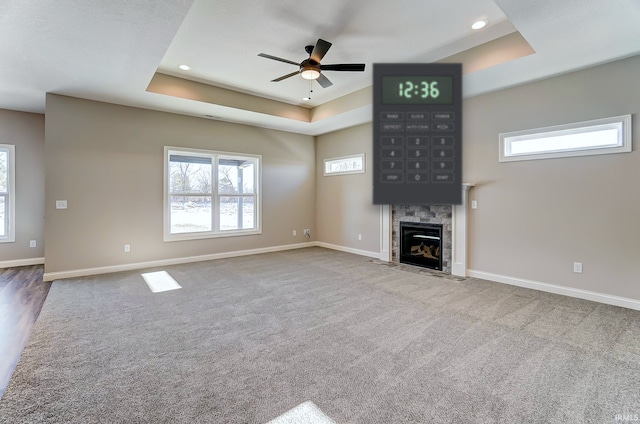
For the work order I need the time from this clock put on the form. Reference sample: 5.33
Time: 12.36
